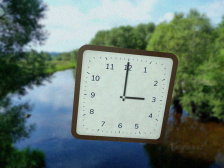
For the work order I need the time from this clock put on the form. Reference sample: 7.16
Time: 3.00
